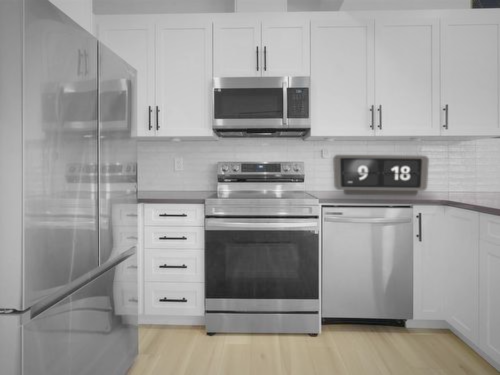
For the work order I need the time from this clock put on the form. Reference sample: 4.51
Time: 9.18
